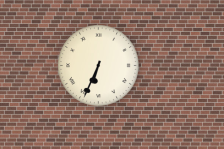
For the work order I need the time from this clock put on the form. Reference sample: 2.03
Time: 6.34
